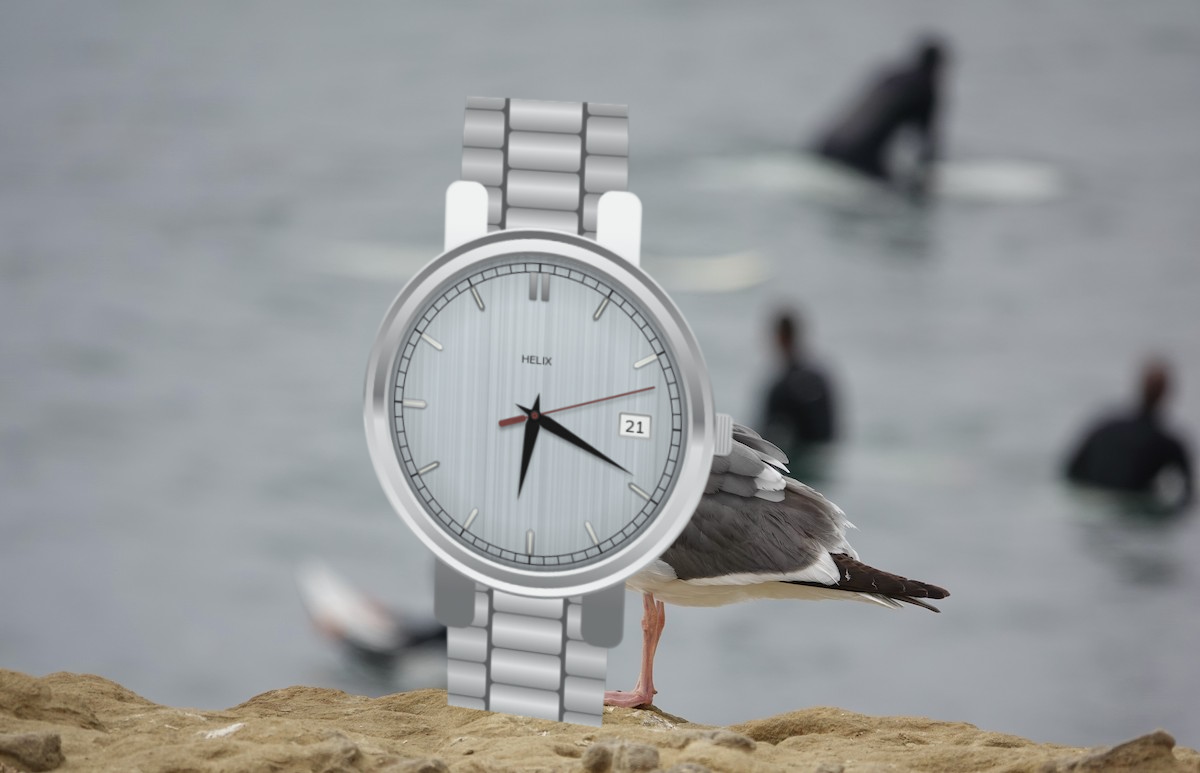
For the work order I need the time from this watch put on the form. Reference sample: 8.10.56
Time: 6.19.12
